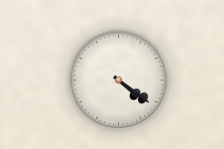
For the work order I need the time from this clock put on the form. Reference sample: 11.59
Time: 4.21
